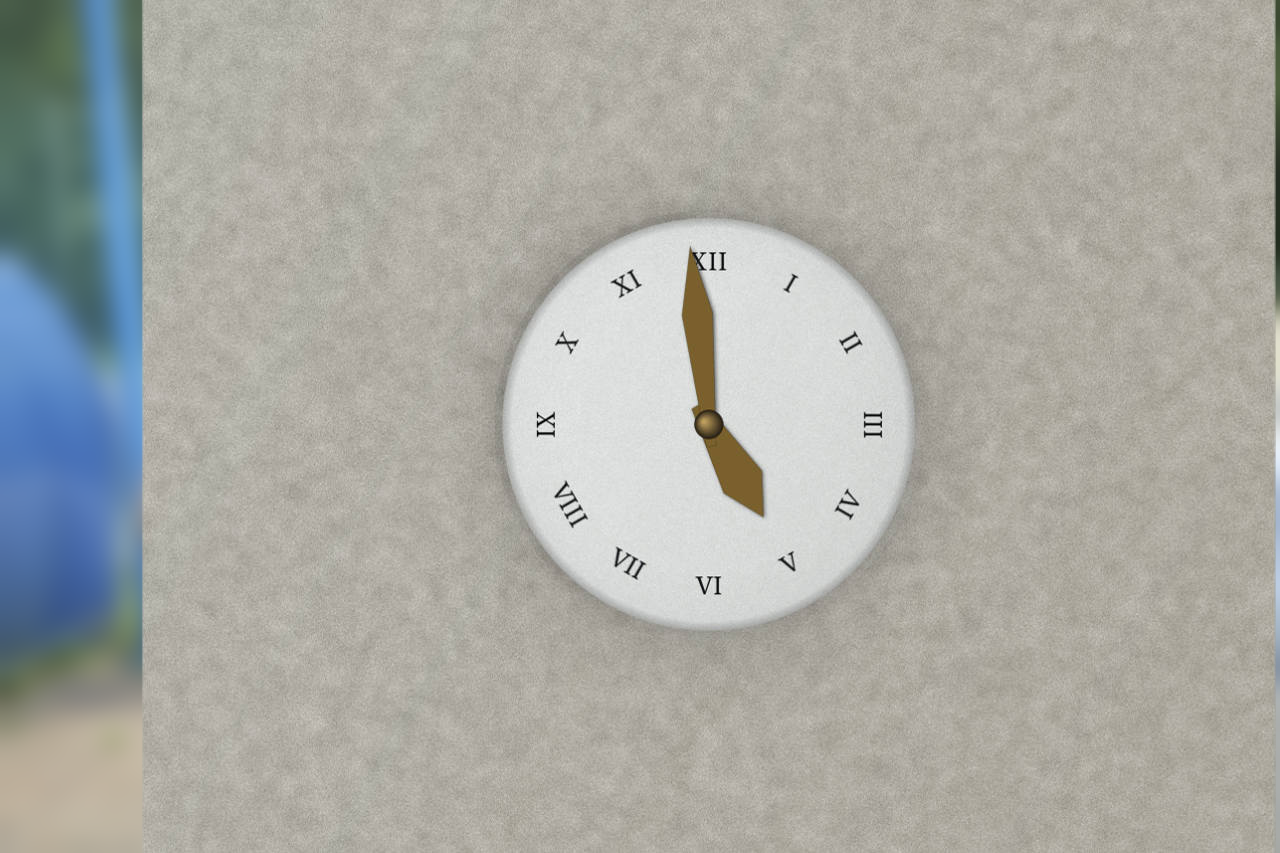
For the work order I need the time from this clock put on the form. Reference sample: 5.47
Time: 4.59
